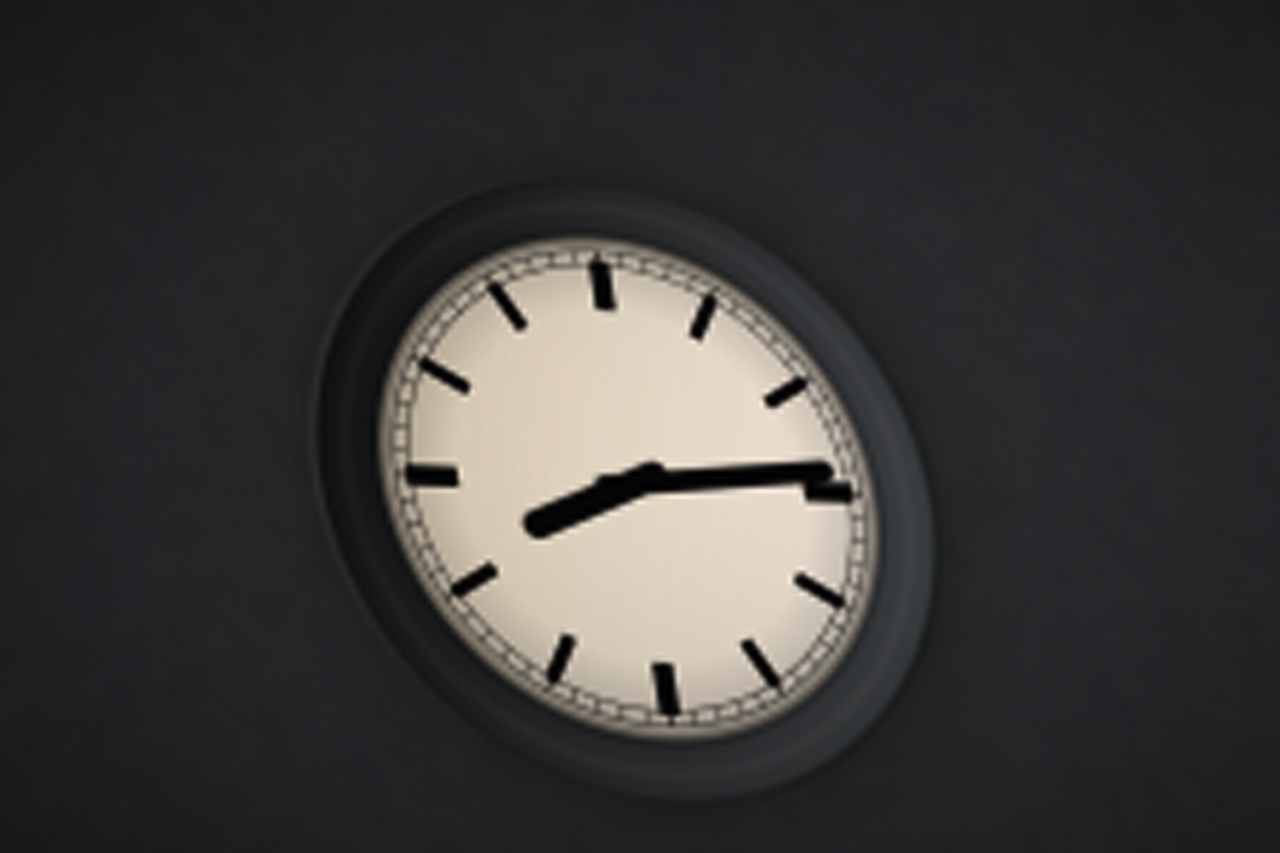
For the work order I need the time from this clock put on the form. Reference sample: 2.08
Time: 8.14
